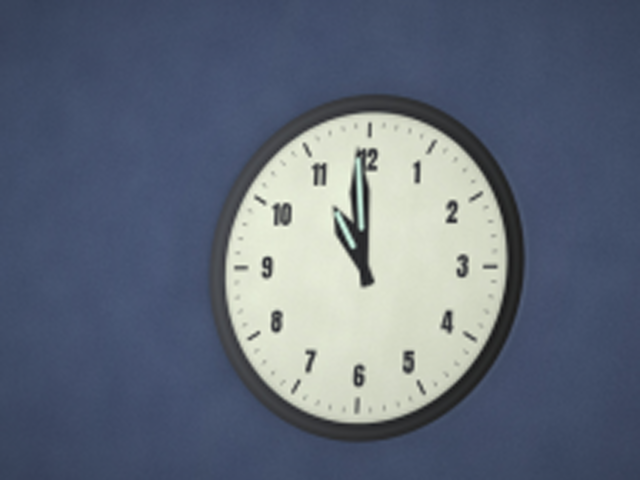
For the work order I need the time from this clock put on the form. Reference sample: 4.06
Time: 10.59
